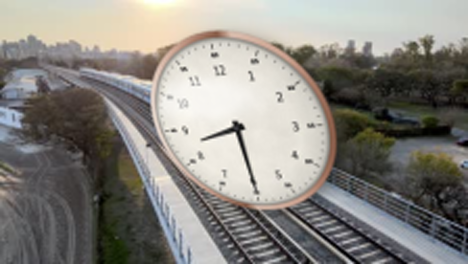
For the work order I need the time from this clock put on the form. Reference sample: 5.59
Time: 8.30
